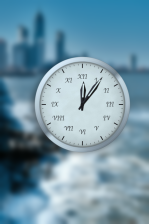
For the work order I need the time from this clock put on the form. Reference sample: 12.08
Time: 12.06
